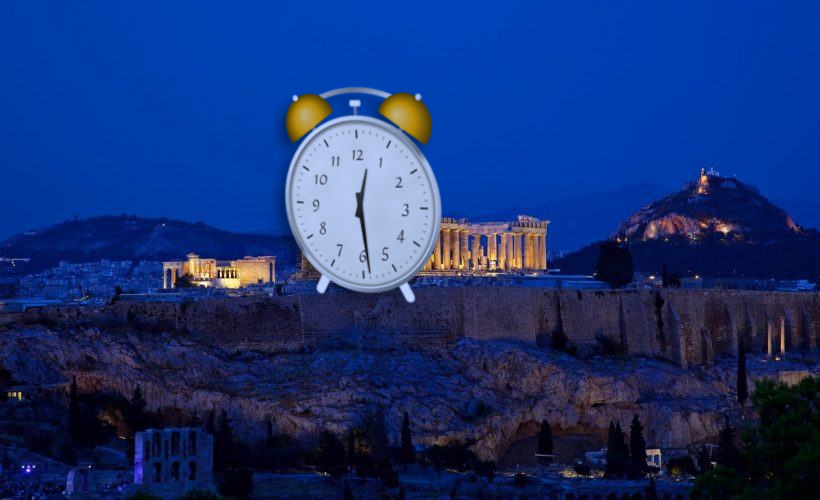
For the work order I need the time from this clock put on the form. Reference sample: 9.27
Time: 12.29
